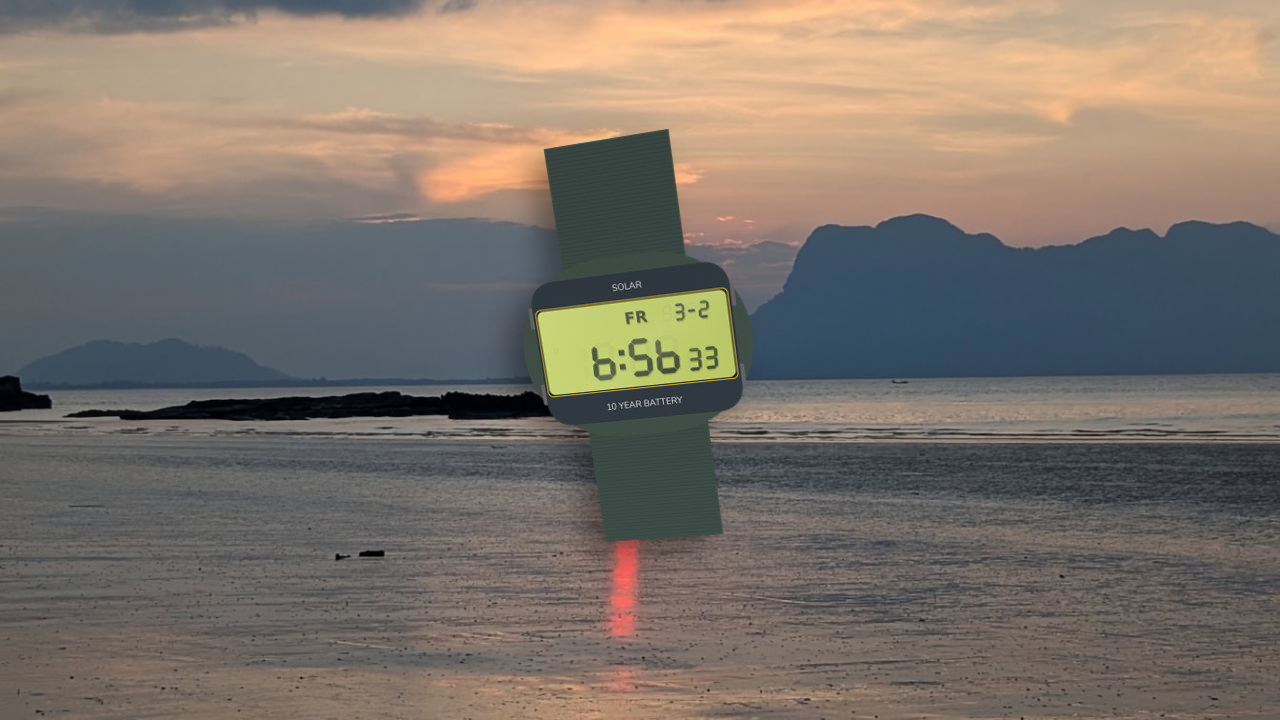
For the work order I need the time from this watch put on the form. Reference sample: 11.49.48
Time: 6.56.33
